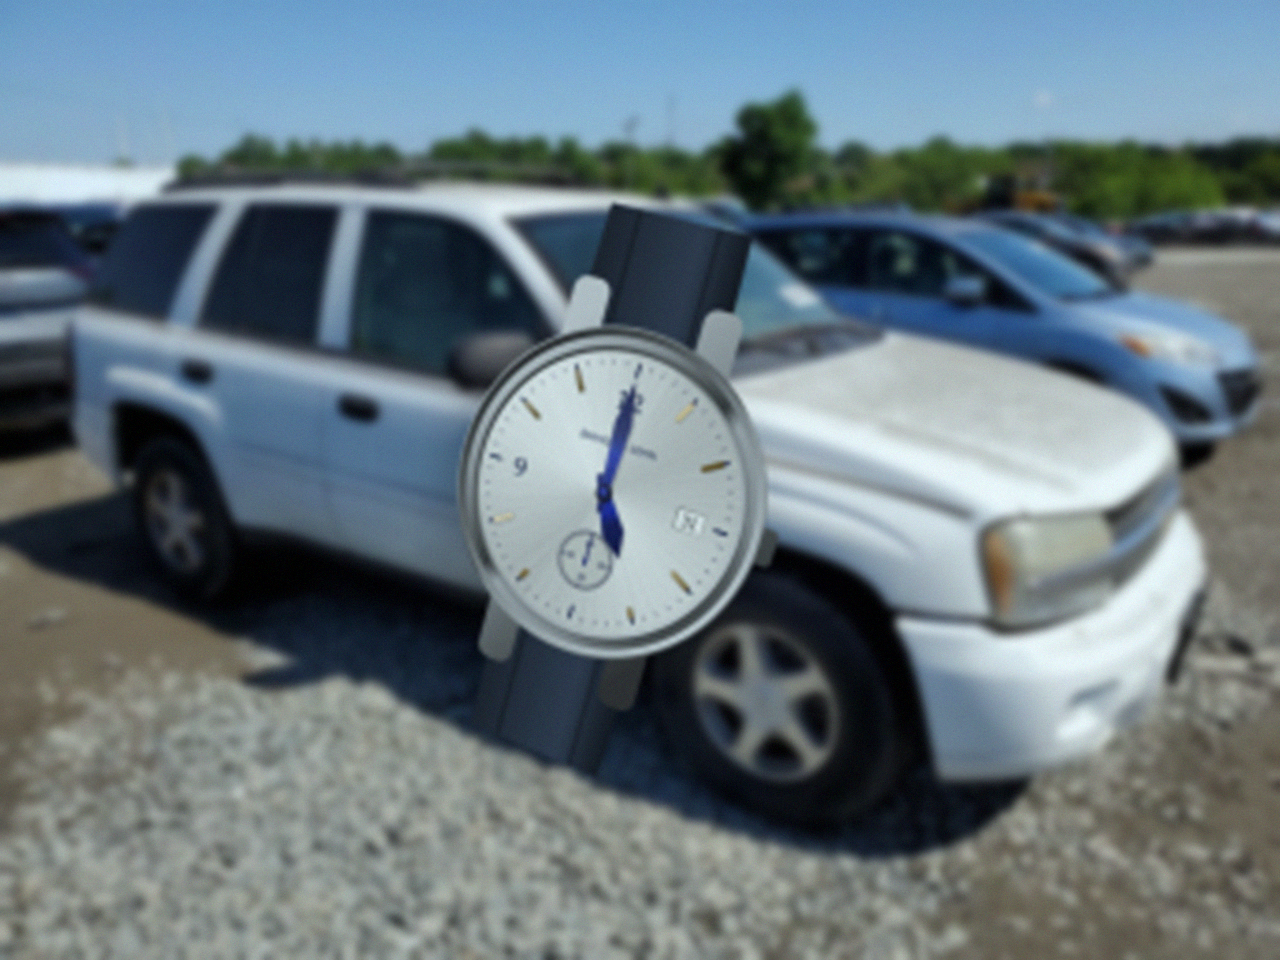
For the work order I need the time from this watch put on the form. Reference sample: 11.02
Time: 5.00
